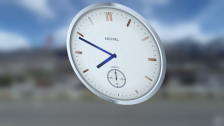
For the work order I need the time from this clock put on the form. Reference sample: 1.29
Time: 7.49
